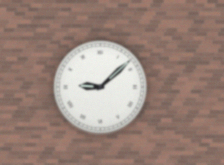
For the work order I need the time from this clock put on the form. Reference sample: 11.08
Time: 9.08
